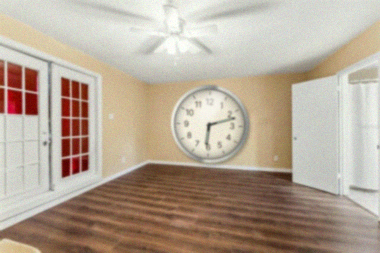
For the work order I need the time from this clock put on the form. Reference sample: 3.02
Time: 6.12
